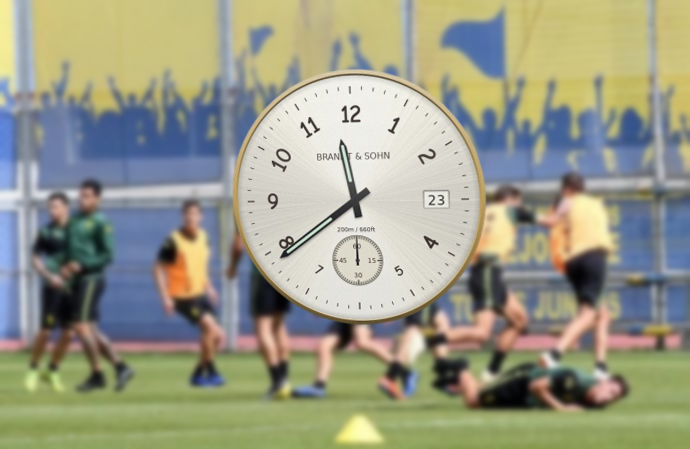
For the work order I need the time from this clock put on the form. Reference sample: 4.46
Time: 11.39
